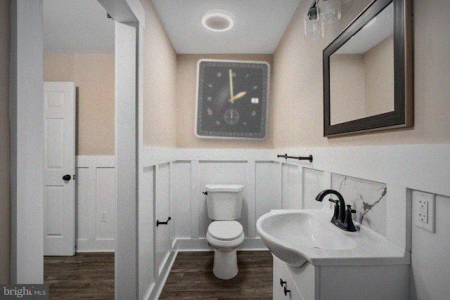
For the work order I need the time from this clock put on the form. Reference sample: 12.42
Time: 1.59
